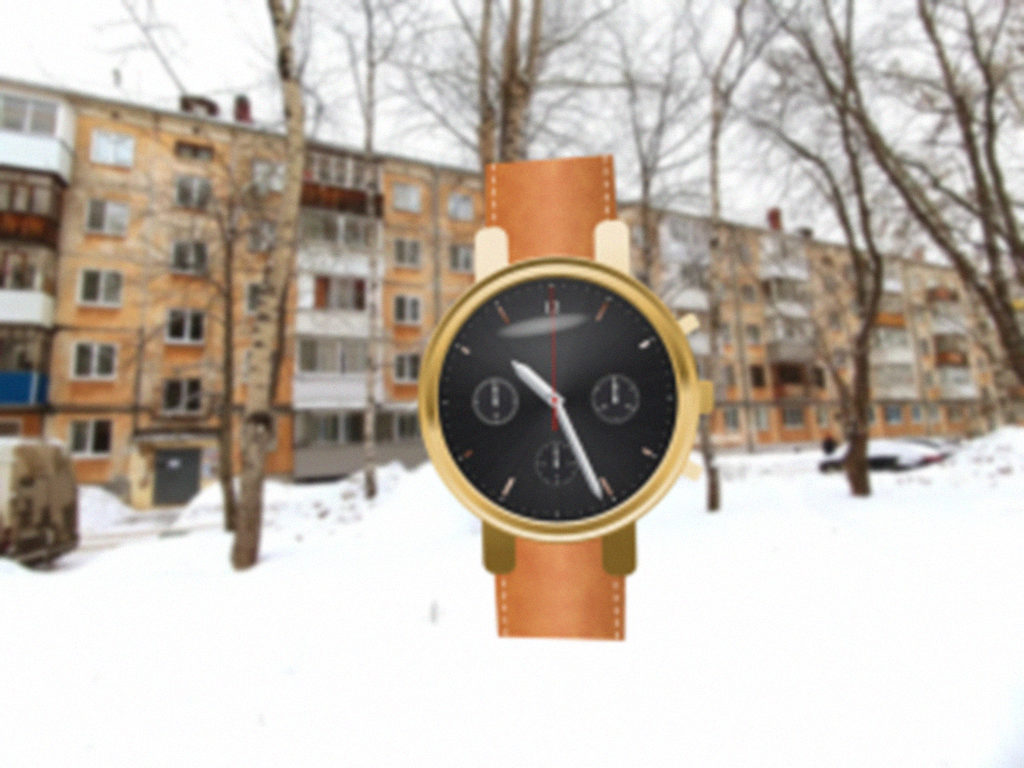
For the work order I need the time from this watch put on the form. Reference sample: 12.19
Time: 10.26
